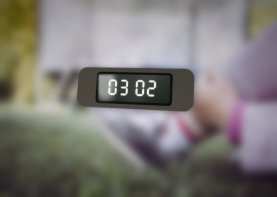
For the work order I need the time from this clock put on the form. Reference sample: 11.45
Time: 3.02
